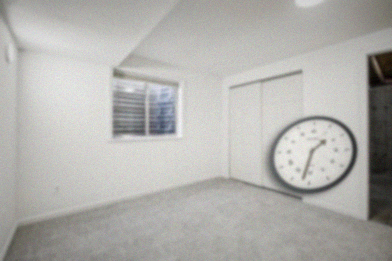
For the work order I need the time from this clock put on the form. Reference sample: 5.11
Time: 1.32
